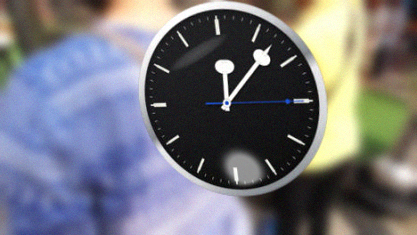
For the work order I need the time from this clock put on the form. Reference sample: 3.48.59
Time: 12.07.15
